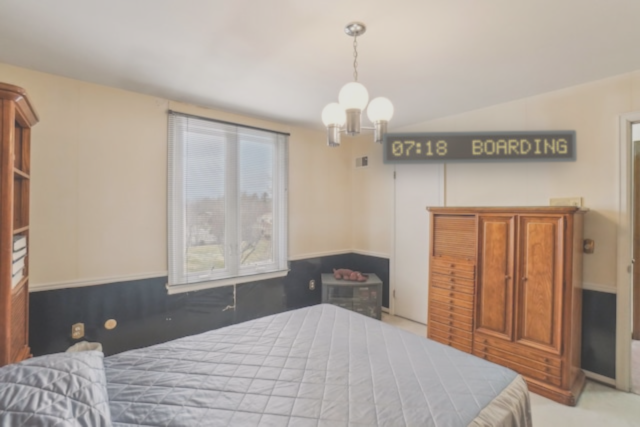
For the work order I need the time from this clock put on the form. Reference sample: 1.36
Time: 7.18
